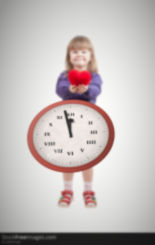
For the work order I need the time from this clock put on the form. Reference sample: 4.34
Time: 11.58
